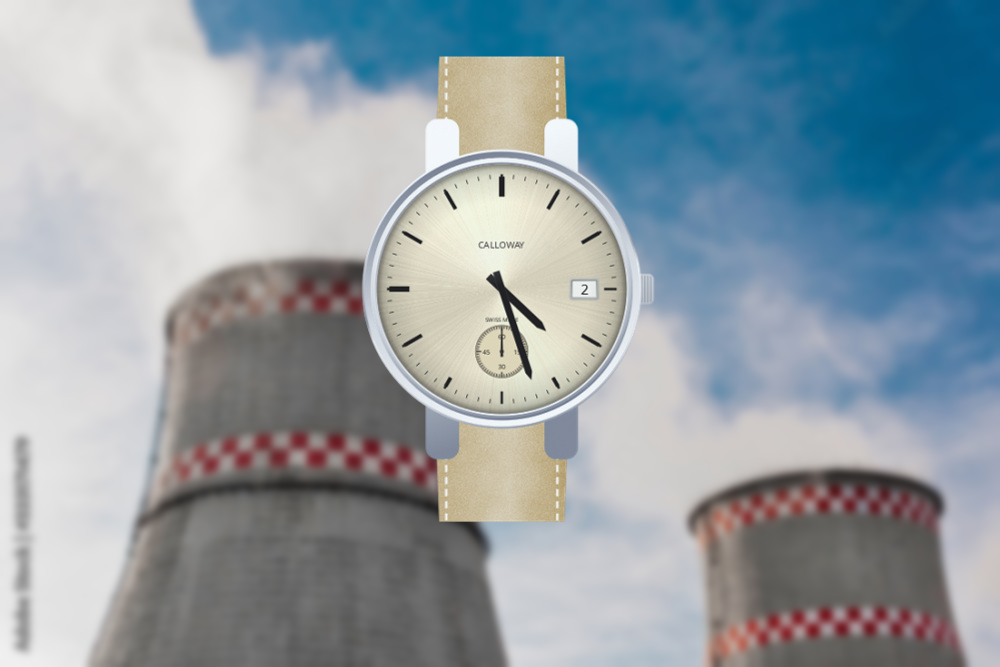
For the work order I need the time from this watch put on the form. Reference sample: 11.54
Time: 4.27
